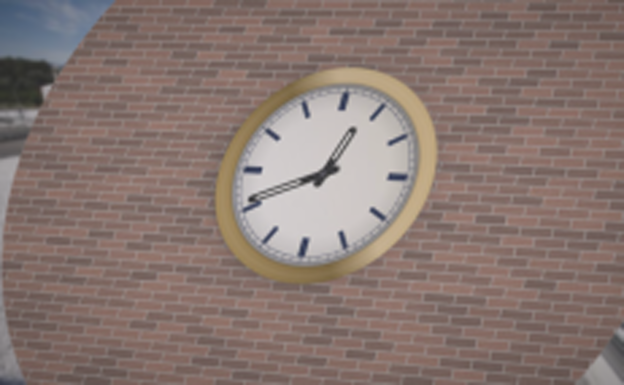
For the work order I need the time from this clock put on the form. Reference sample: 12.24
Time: 12.41
